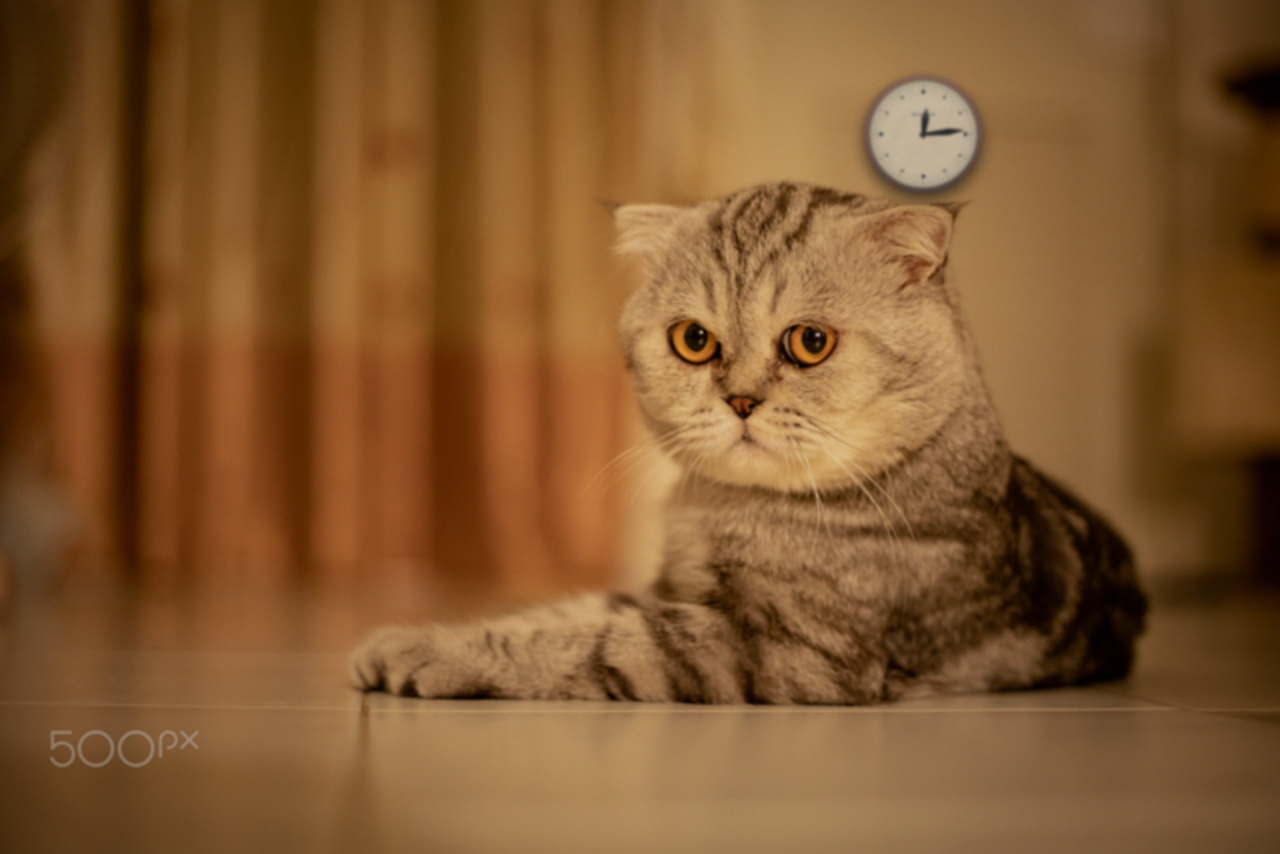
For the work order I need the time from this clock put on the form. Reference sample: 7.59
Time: 12.14
